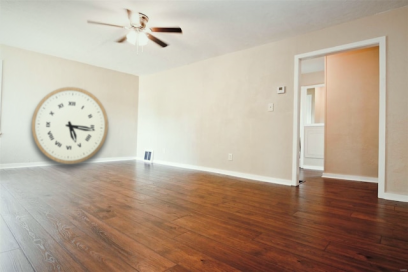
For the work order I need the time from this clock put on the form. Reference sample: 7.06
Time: 5.16
